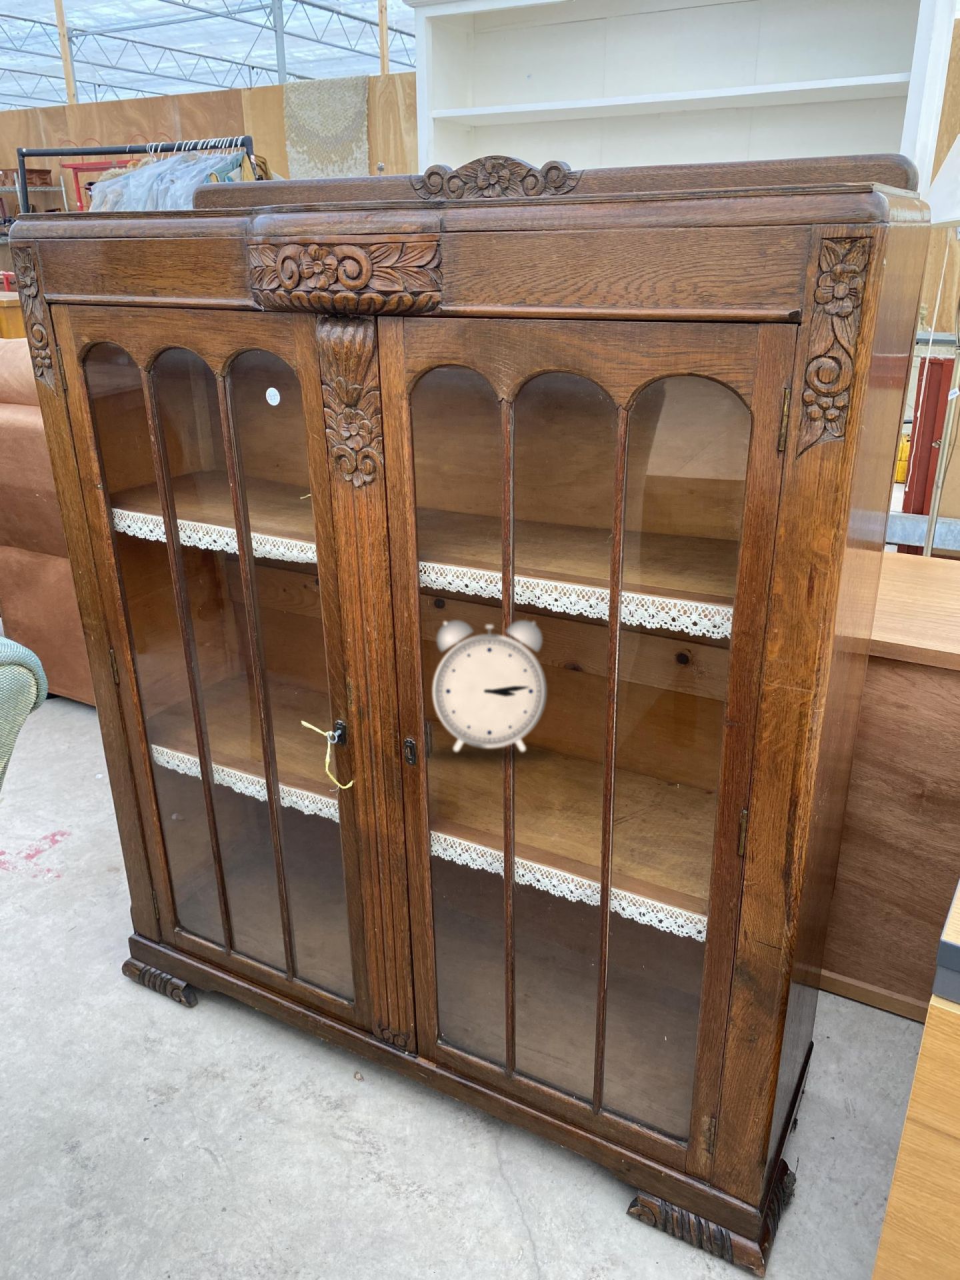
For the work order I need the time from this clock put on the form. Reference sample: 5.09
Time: 3.14
